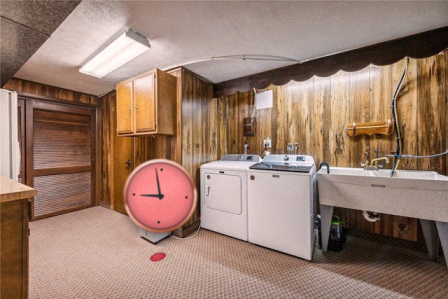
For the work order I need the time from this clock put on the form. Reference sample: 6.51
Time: 8.58
